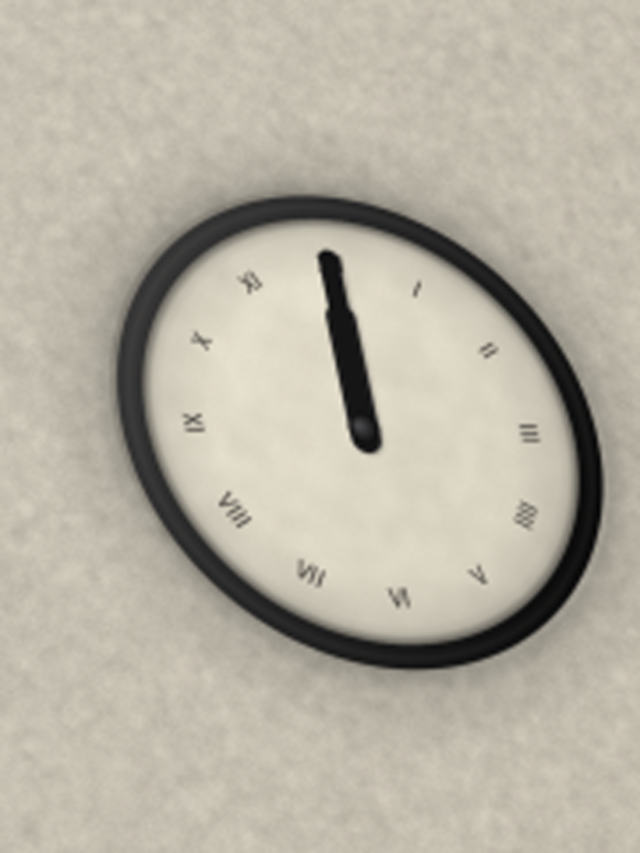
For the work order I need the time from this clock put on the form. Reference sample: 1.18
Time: 12.00
